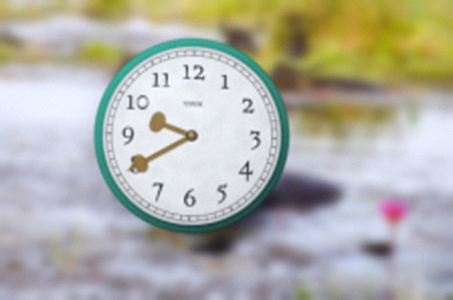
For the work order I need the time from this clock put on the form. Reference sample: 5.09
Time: 9.40
